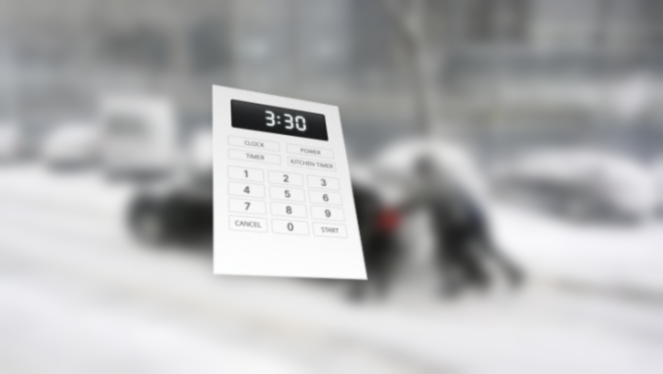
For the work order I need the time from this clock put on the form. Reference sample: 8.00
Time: 3.30
